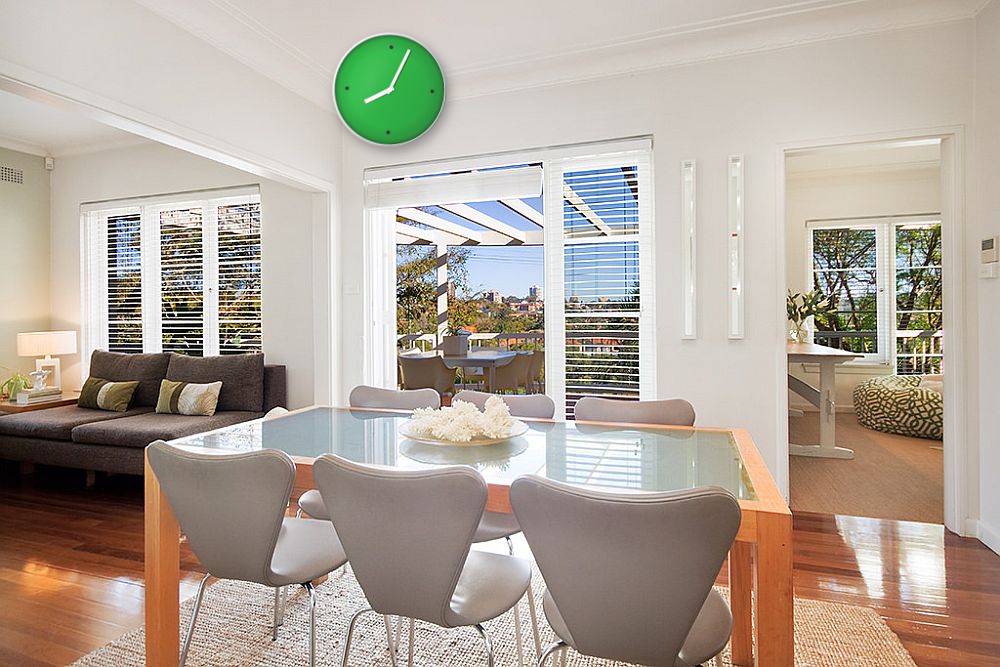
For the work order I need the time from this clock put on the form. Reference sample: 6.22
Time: 8.04
